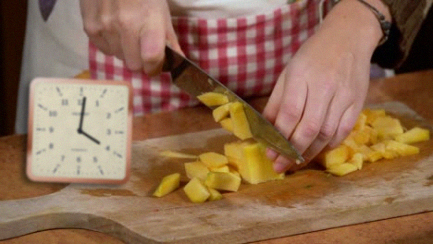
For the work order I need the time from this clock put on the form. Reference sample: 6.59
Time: 4.01
